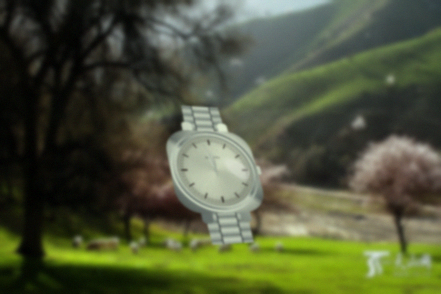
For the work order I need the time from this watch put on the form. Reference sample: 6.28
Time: 11.58
